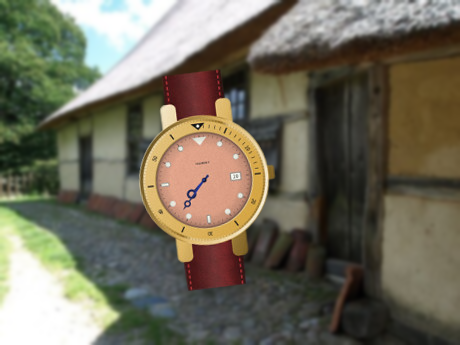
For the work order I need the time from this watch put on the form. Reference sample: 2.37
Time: 7.37
